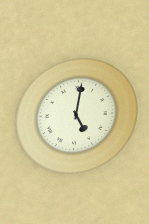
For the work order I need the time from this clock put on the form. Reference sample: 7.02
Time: 5.01
